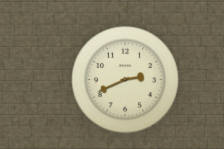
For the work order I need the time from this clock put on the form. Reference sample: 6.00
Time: 2.41
